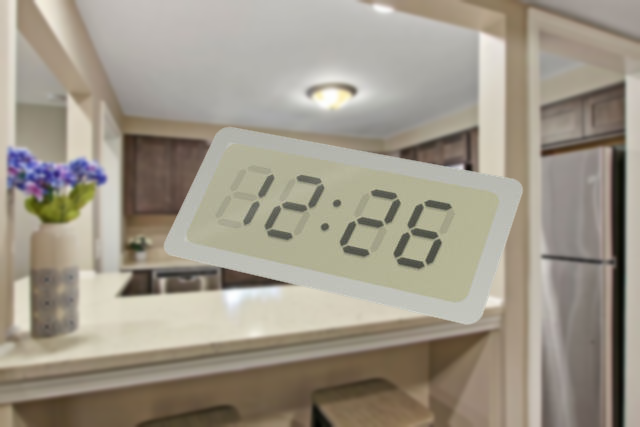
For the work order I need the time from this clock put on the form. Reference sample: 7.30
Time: 12.26
